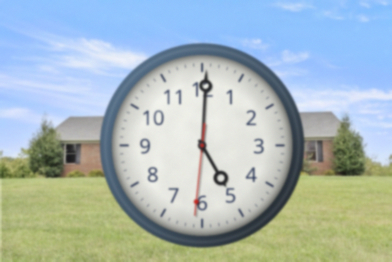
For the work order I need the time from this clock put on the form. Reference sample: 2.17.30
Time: 5.00.31
